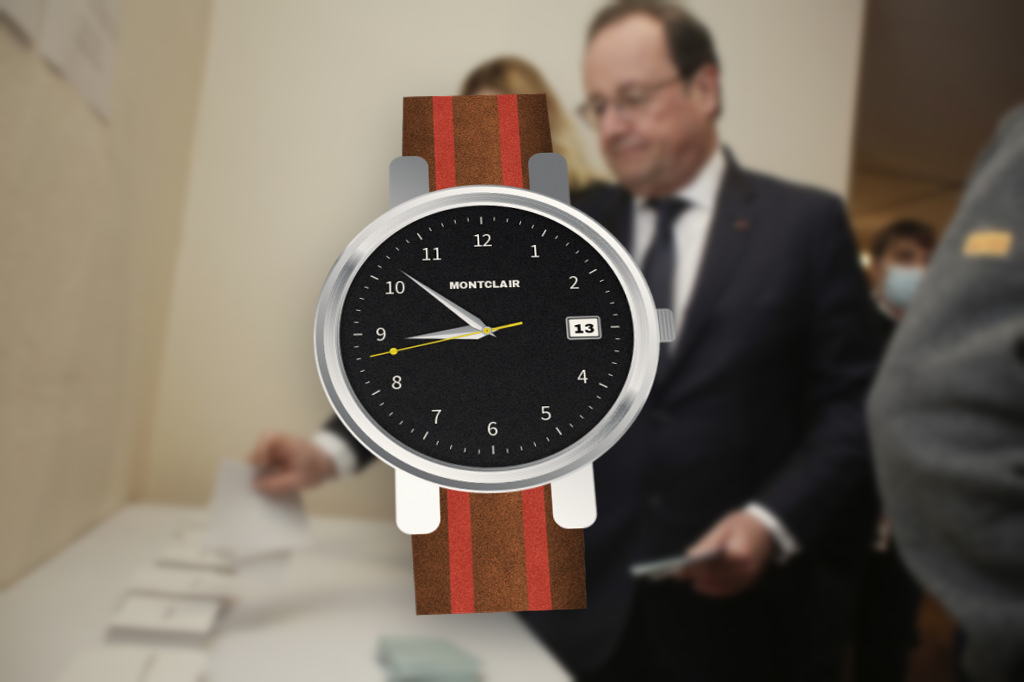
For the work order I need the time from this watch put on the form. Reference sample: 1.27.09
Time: 8.51.43
